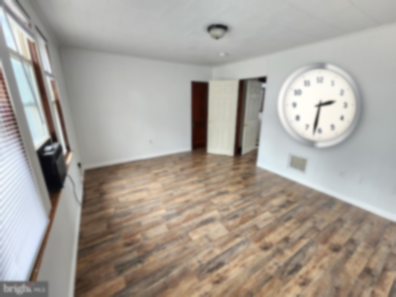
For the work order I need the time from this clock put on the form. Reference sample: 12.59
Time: 2.32
